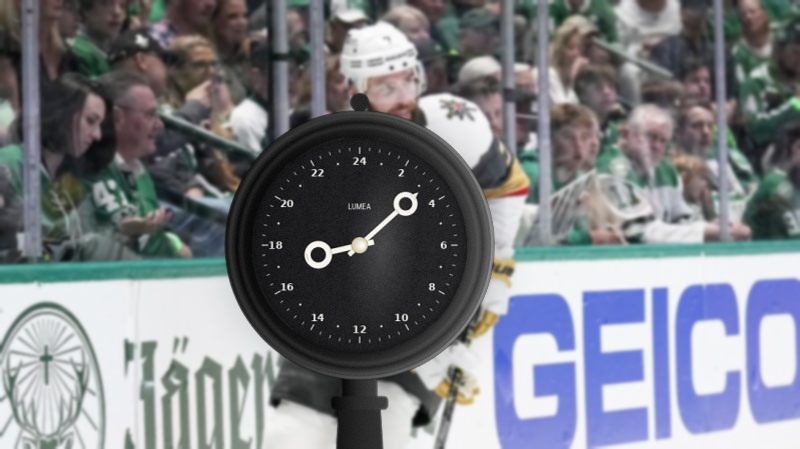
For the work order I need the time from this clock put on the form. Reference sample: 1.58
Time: 17.08
